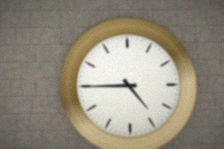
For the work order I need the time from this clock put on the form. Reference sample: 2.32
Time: 4.45
